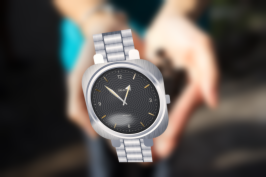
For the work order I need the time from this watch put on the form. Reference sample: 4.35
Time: 12.53
